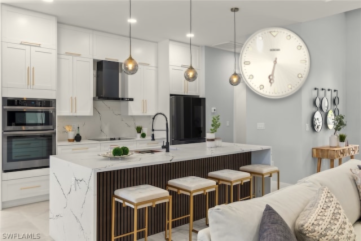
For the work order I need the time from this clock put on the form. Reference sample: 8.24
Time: 6.32
